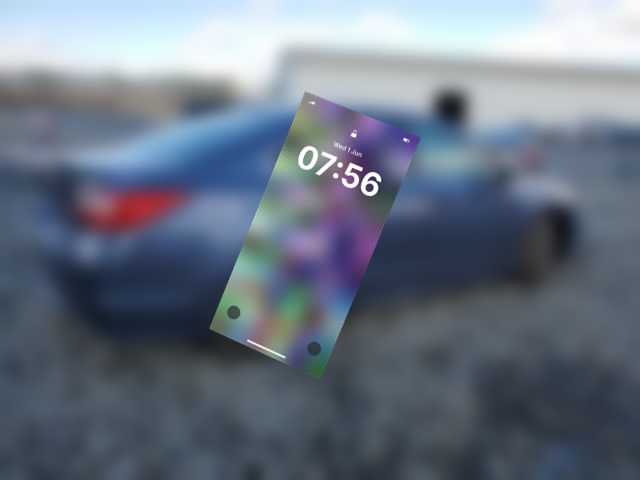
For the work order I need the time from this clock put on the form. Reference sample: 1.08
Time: 7.56
